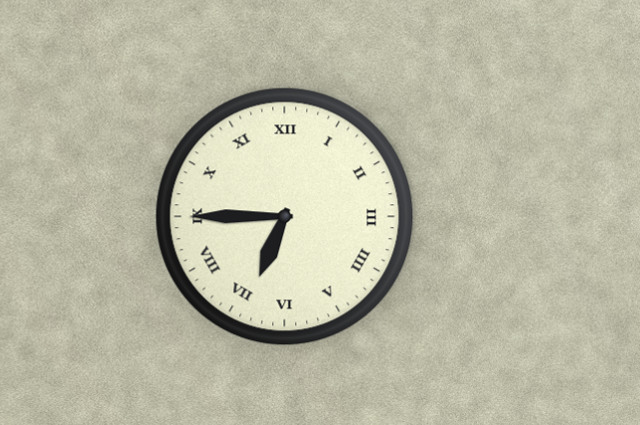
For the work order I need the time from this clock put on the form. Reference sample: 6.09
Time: 6.45
